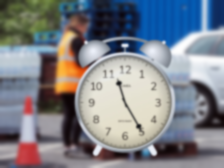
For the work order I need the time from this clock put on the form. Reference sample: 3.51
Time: 11.25
